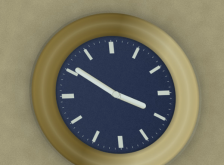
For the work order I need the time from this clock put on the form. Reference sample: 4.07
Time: 3.51
